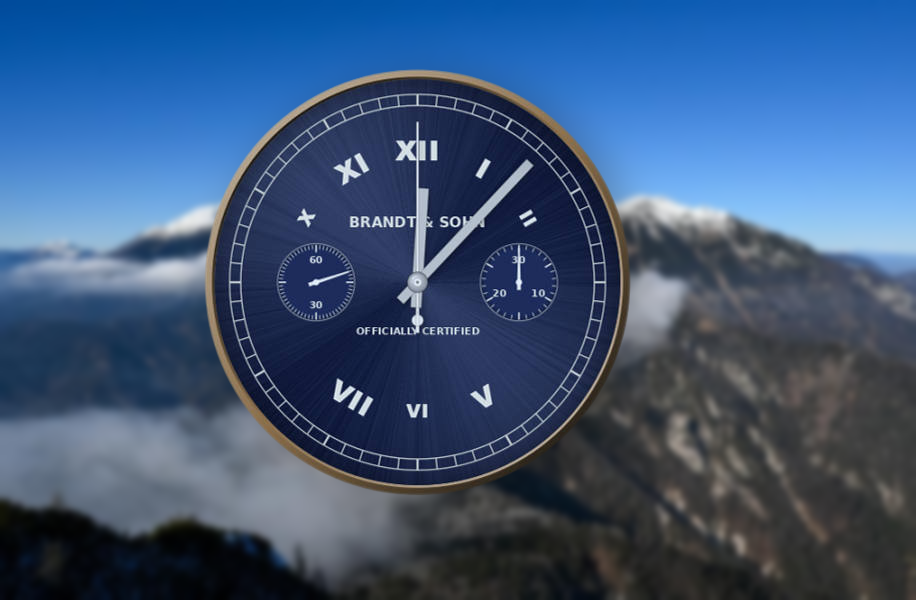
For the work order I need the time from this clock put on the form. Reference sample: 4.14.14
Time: 12.07.12
